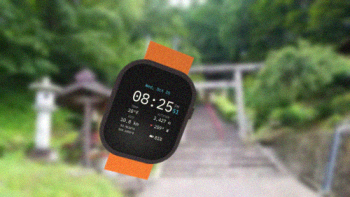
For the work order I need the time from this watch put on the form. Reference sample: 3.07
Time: 8.25
